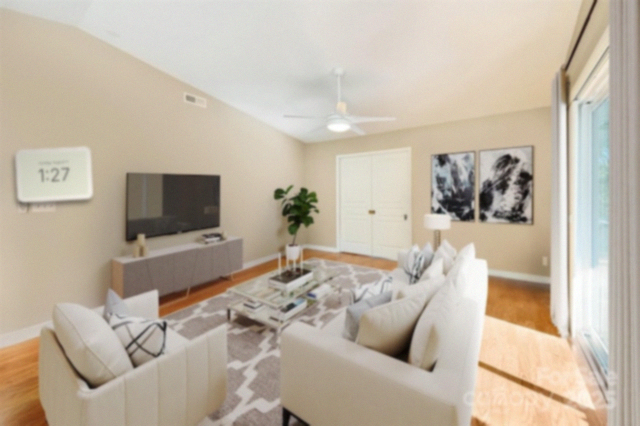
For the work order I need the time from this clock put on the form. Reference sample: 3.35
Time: 1.27
